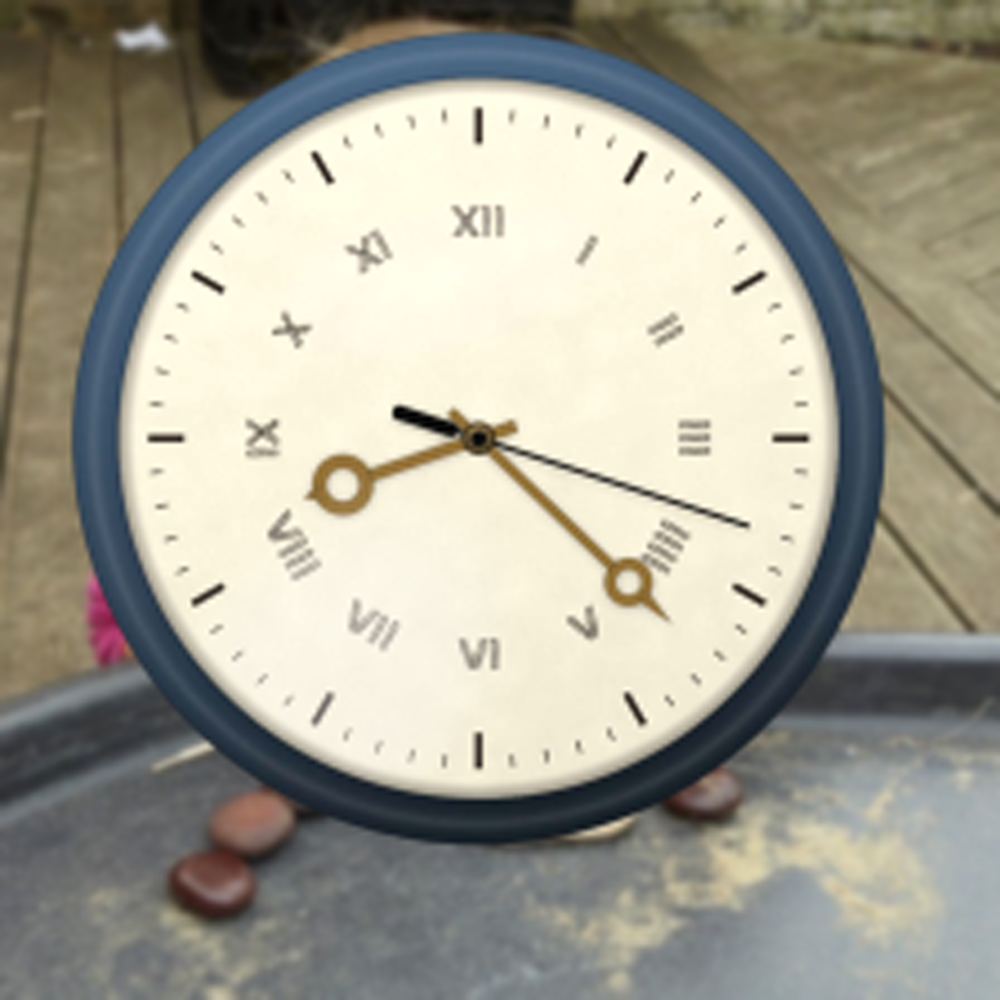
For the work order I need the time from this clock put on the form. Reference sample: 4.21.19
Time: 8.22.18
